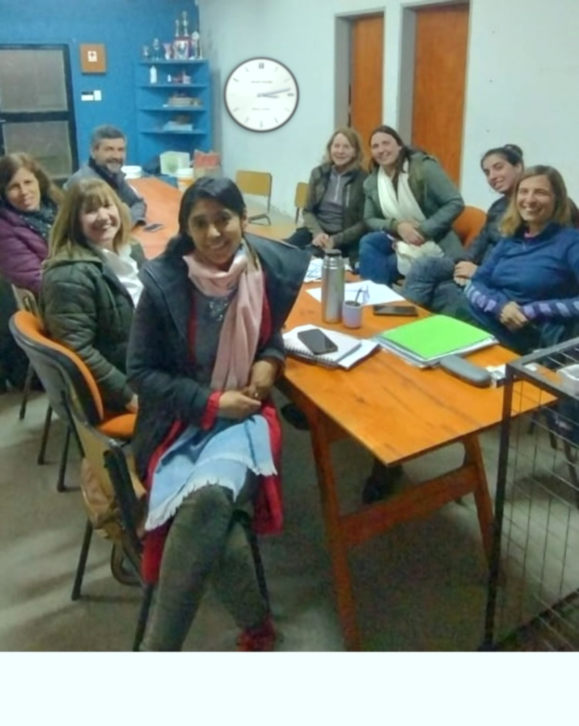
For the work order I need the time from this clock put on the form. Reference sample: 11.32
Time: 3.13
